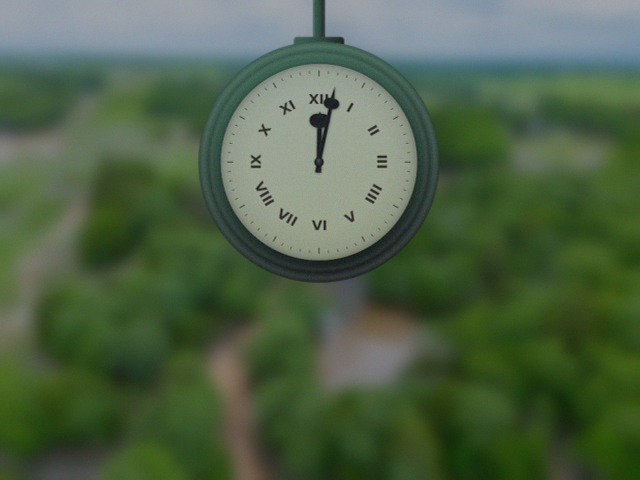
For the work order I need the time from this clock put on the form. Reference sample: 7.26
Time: 12.02
